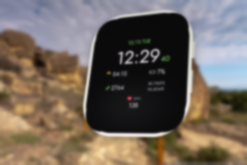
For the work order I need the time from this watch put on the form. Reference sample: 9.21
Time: 12.29
